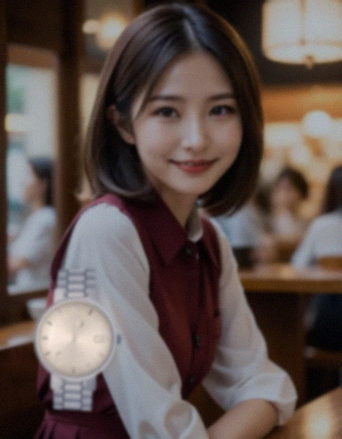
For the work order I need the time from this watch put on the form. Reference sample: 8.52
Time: 12.37
